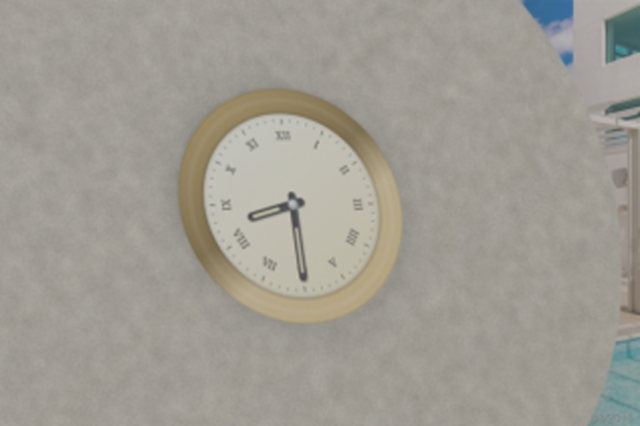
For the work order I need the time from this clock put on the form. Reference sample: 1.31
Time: 8.30
